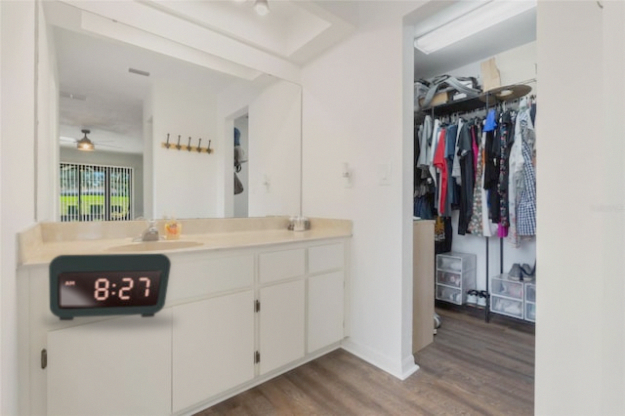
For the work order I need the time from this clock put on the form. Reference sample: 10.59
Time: 8.27
